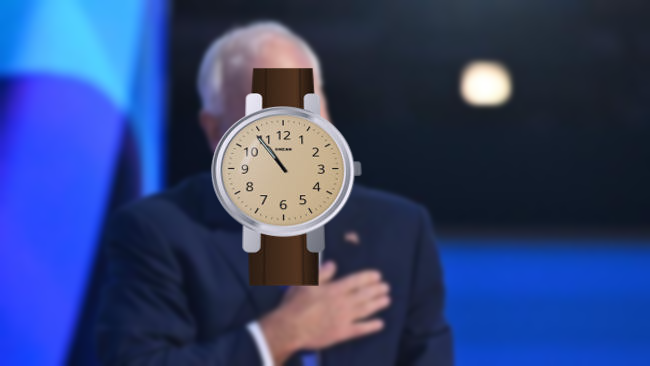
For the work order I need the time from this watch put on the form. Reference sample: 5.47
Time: 10.54
